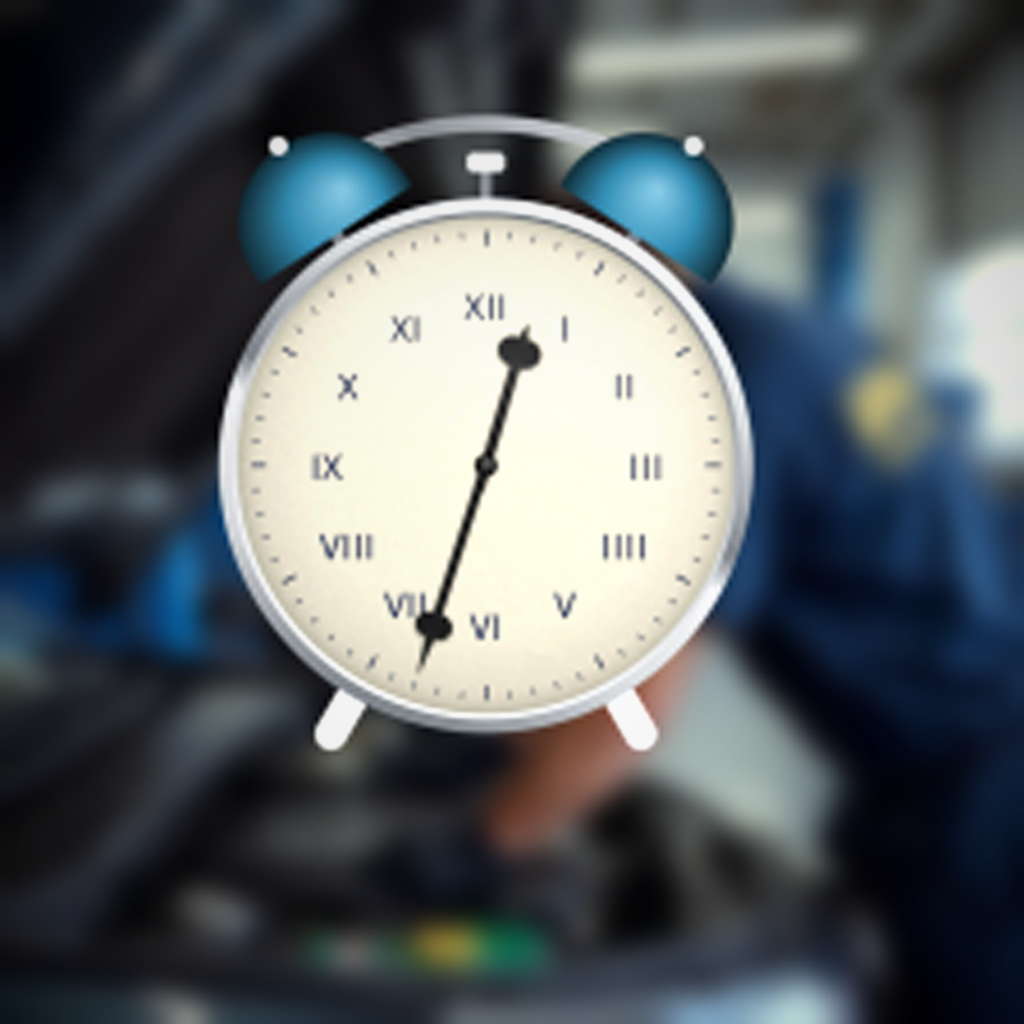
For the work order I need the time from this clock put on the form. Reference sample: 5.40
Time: 12.33
